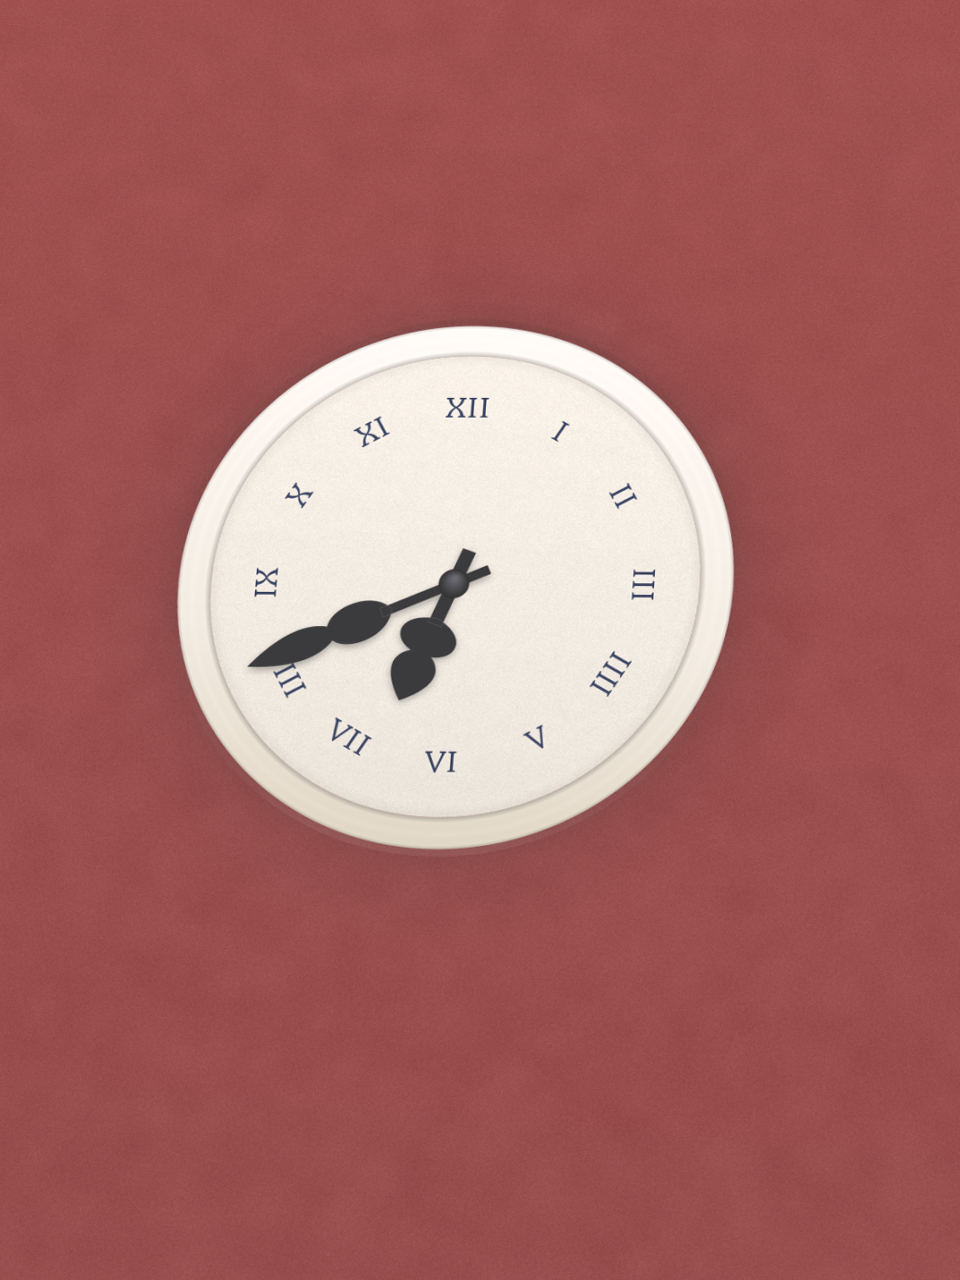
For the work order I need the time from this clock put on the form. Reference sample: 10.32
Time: 6.41
